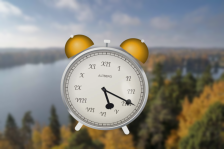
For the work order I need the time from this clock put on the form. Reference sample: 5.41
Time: 5.19
